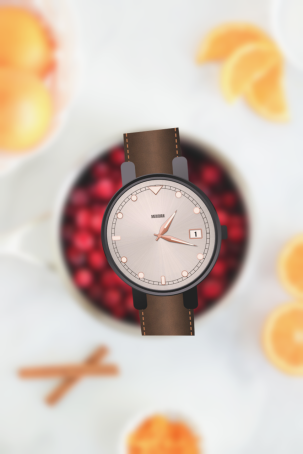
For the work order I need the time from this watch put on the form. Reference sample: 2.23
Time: 1.18
